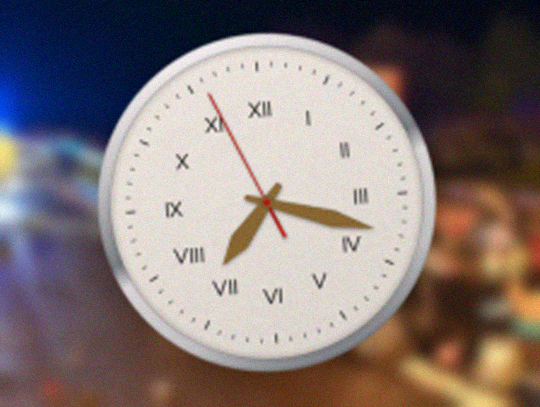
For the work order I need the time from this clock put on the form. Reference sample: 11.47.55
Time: 7.17.56
